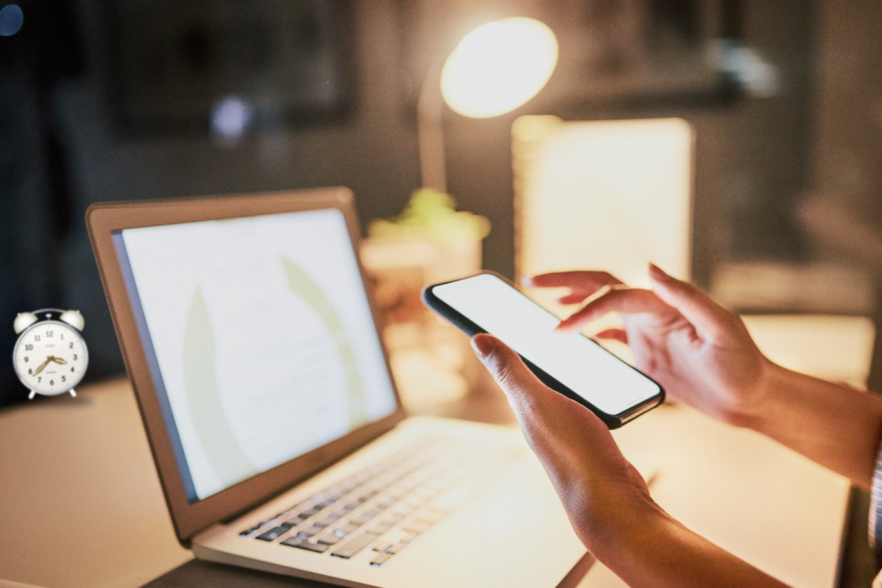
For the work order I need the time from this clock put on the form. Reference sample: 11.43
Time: 3.38
